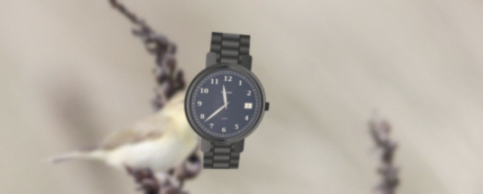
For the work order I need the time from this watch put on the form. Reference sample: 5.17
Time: 11.38
